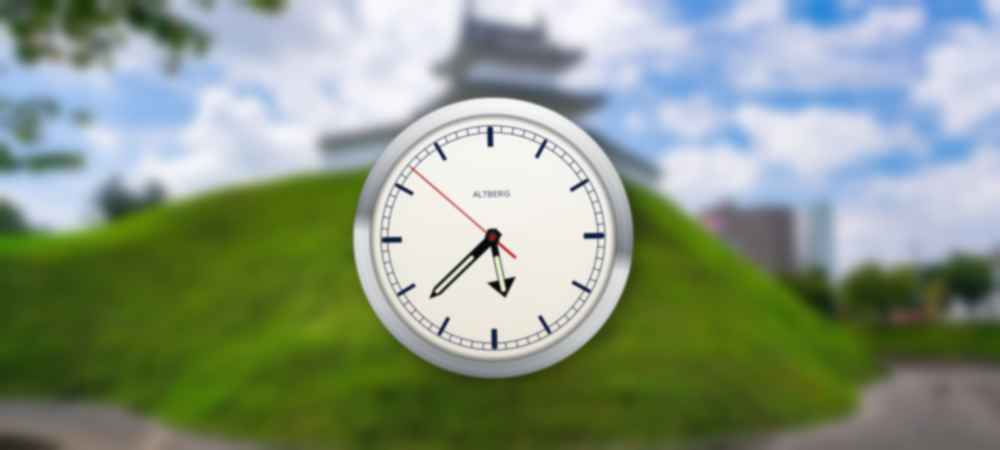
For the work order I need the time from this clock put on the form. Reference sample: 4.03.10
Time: 5.37.52
